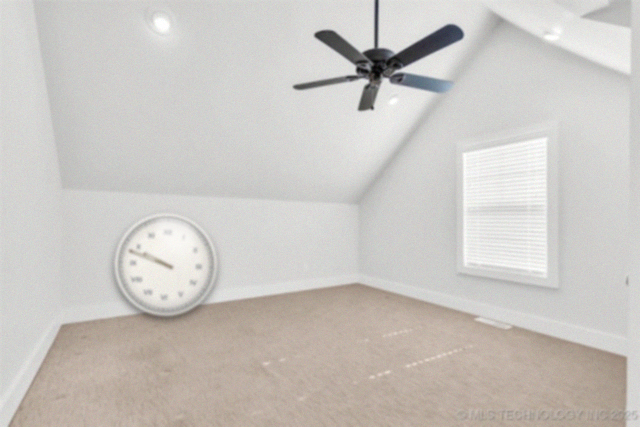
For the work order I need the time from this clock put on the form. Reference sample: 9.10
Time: 9.48
